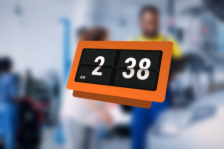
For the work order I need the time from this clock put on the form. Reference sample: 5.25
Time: 2.38
